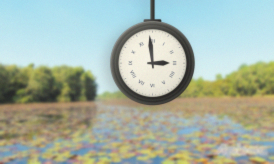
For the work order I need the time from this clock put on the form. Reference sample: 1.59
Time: 2.59
